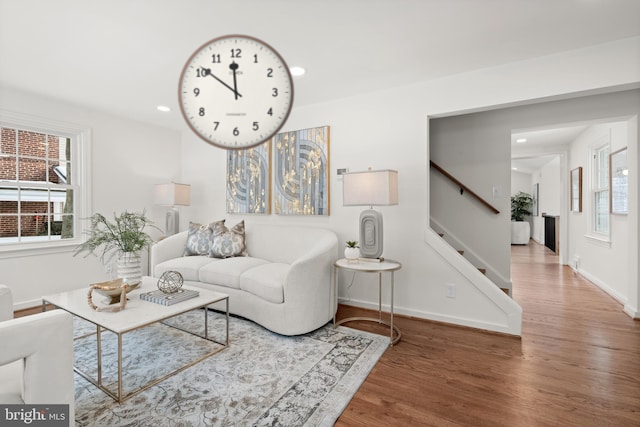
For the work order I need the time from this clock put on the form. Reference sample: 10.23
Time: 11.51
